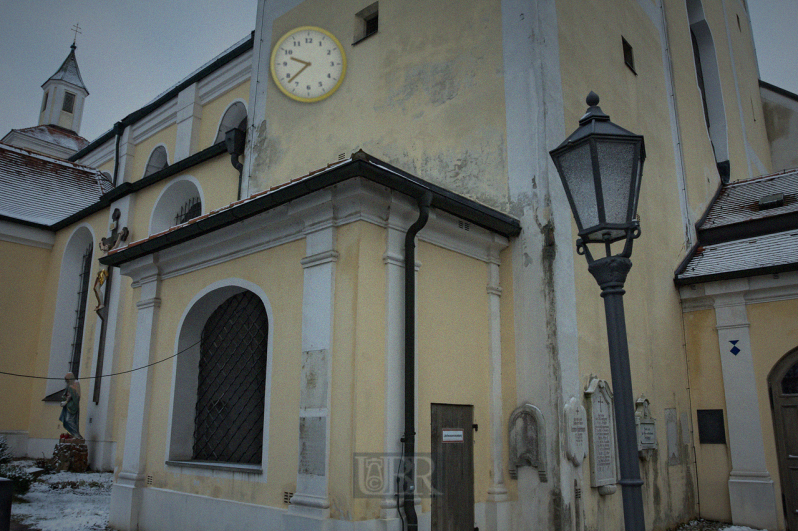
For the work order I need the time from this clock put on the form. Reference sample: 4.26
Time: 9.38
